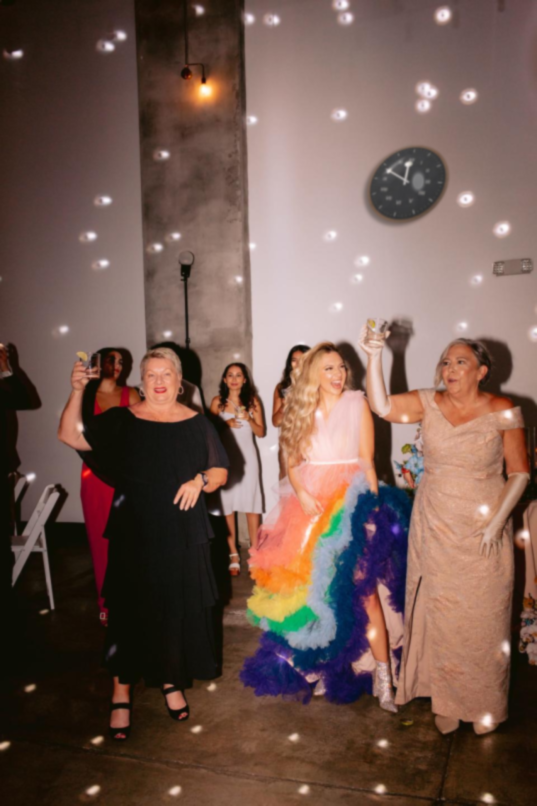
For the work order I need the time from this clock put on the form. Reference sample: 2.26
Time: 11.49
